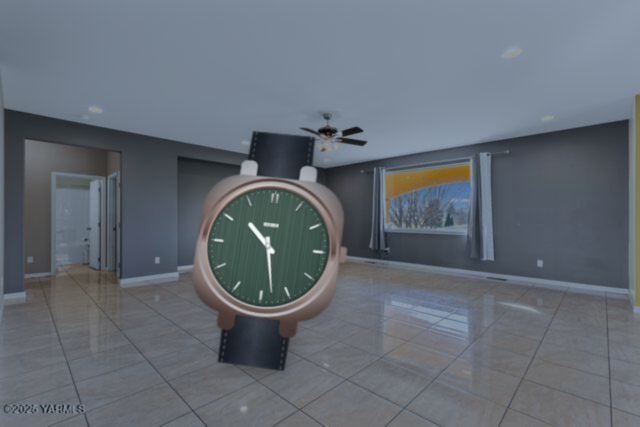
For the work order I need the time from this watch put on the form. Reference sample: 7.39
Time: 10.28
